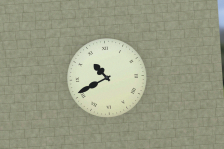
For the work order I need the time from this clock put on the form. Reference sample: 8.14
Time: 10.41
